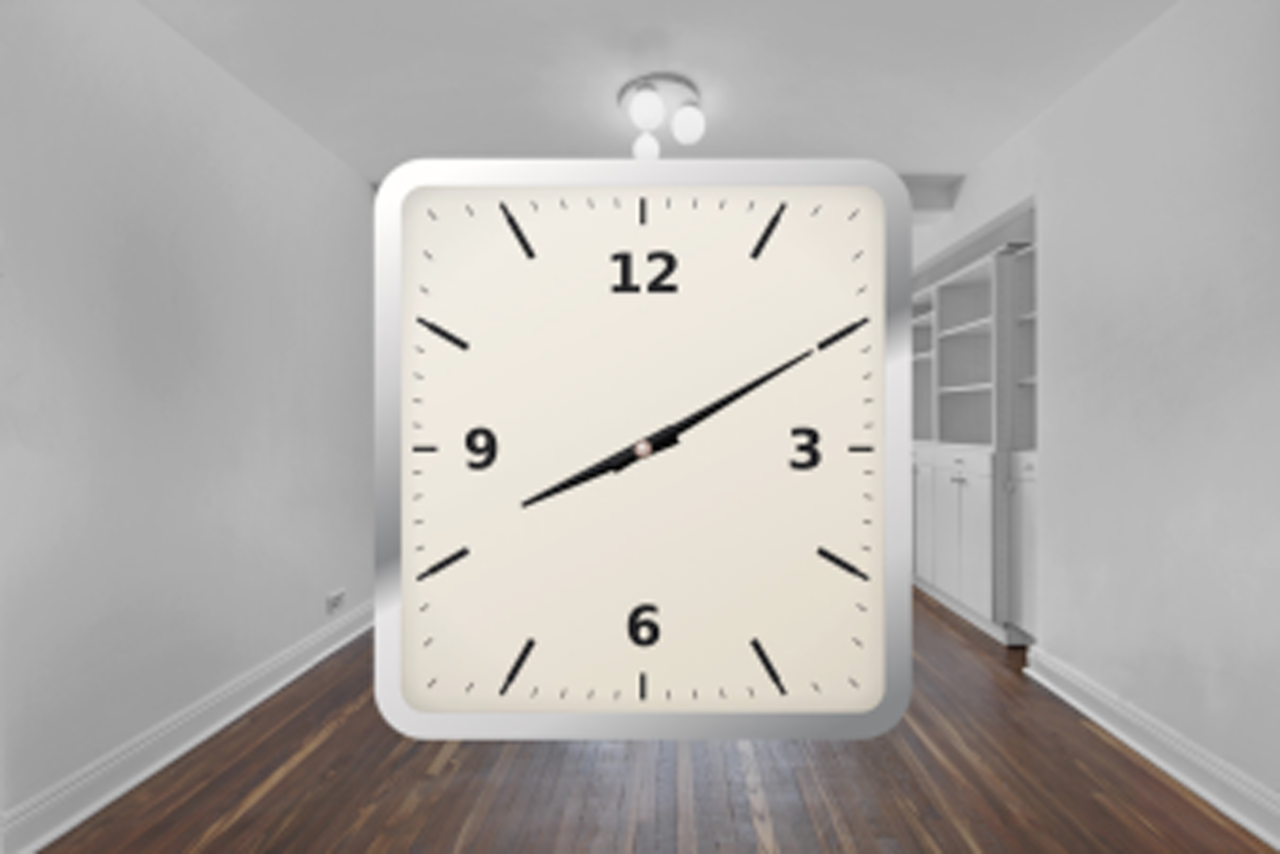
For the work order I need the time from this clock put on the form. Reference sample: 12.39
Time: 8.10
